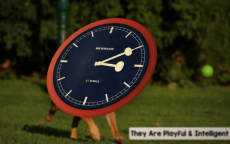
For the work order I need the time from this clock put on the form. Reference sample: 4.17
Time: 3.10
